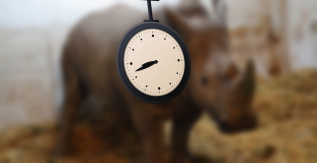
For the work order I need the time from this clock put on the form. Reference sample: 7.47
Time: 8.42
